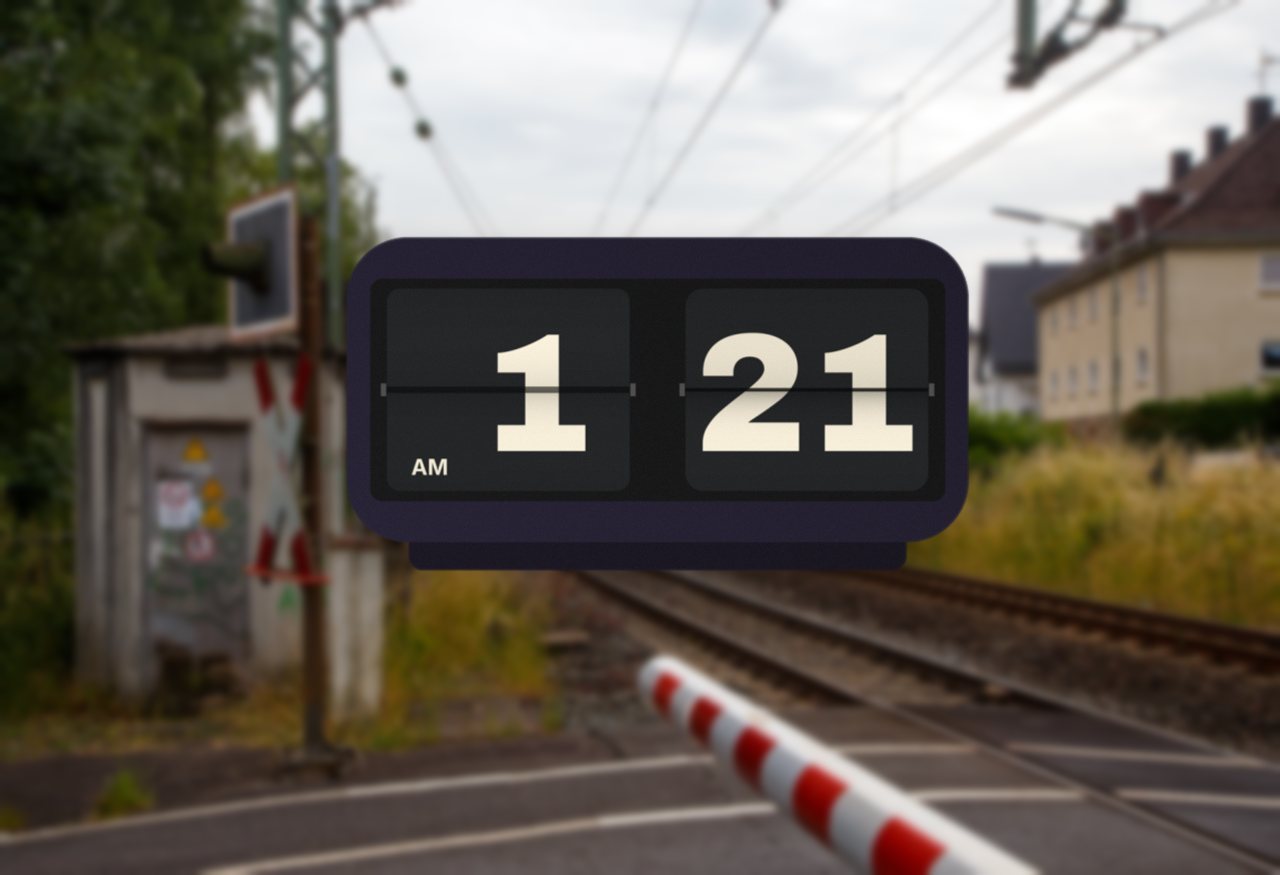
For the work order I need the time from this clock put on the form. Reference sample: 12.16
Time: 1.21
